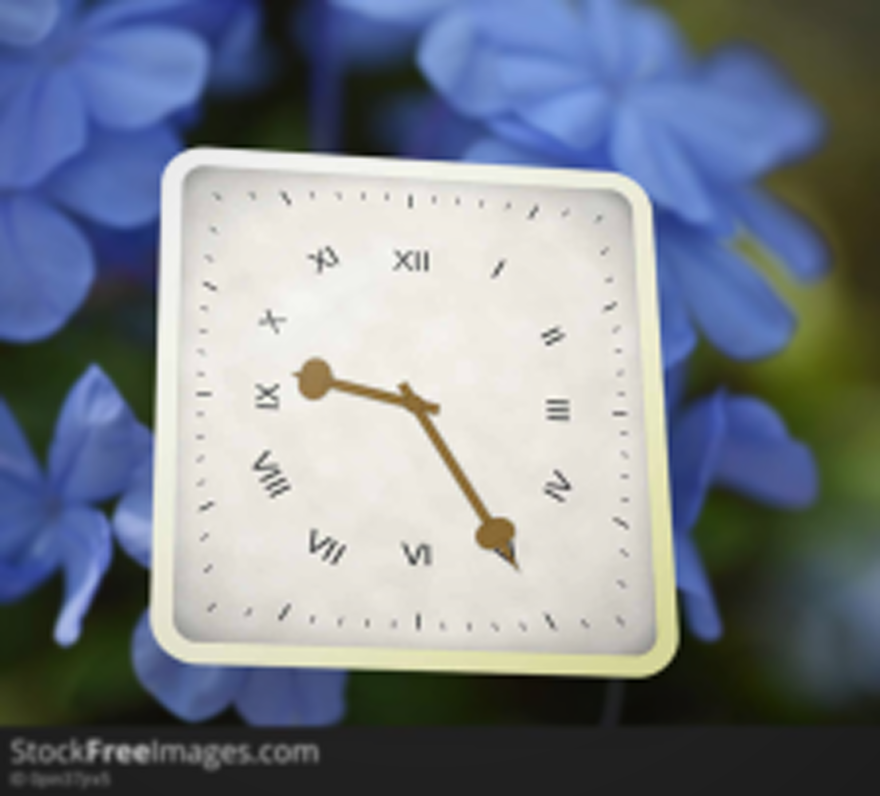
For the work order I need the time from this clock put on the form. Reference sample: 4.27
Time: 9.25
